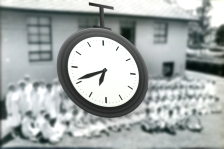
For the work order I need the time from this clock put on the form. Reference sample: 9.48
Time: 6.41
